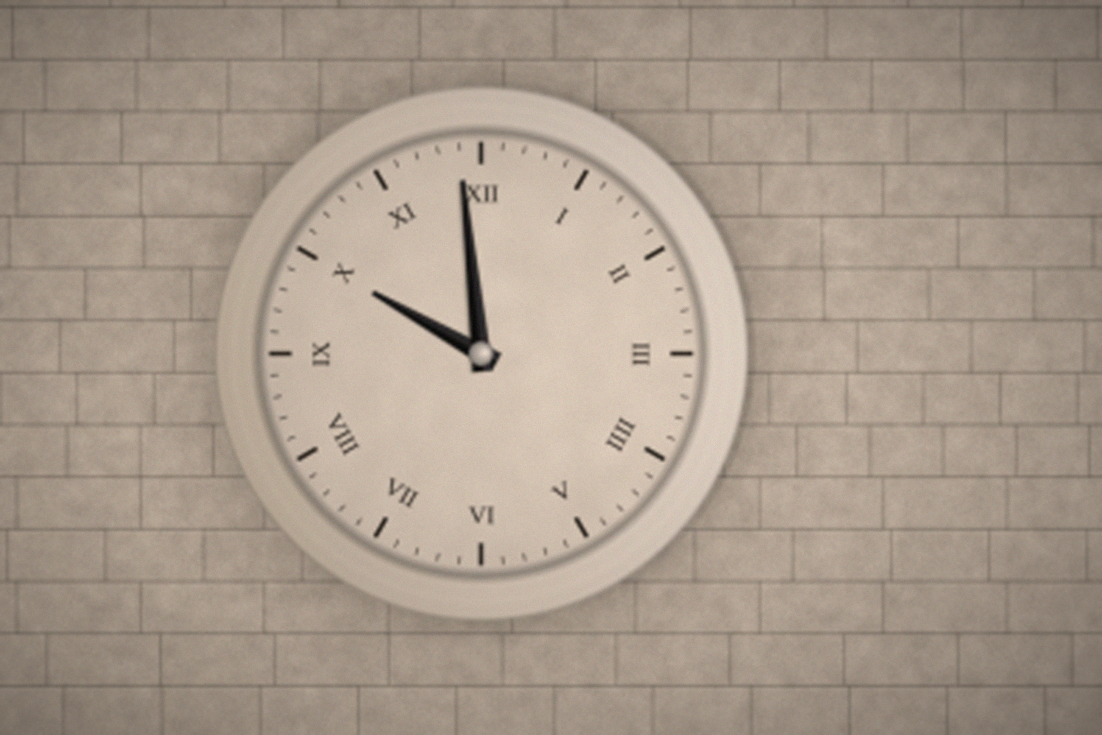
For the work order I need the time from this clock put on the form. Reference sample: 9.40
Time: 9.59
